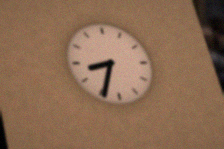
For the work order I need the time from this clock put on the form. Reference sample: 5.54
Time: 8.34
